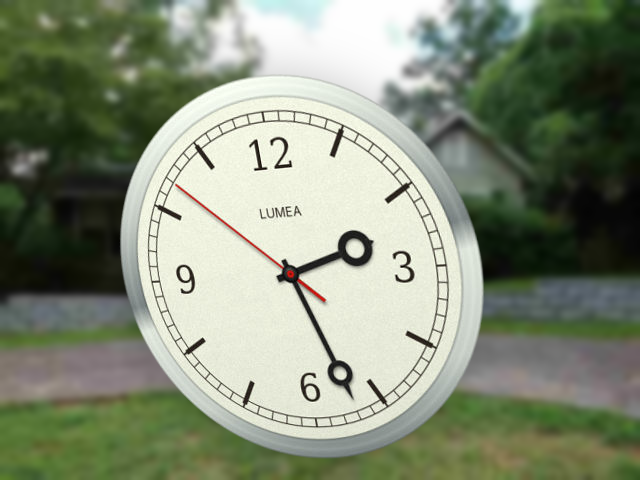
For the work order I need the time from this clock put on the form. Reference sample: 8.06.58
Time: 2.26.52
